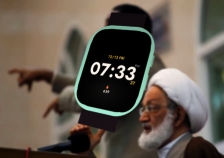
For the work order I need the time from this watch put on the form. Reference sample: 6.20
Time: 7.33
